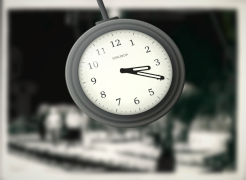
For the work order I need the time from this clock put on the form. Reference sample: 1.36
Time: 3.20
